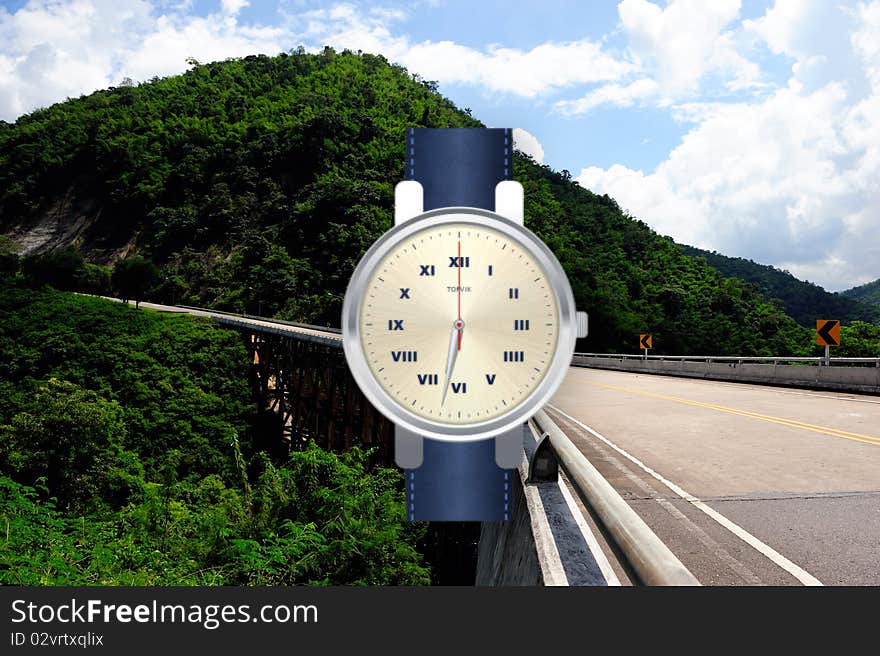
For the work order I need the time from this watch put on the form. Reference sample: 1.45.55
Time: 6.32.00
